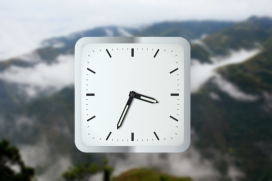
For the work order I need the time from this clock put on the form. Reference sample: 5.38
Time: 3.34
